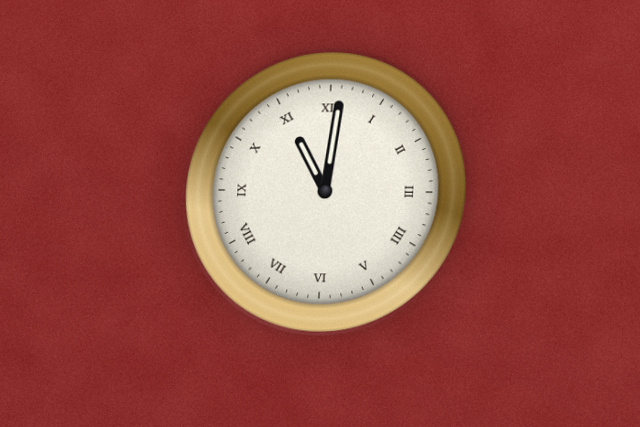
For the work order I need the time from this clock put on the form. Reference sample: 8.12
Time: 11.01
